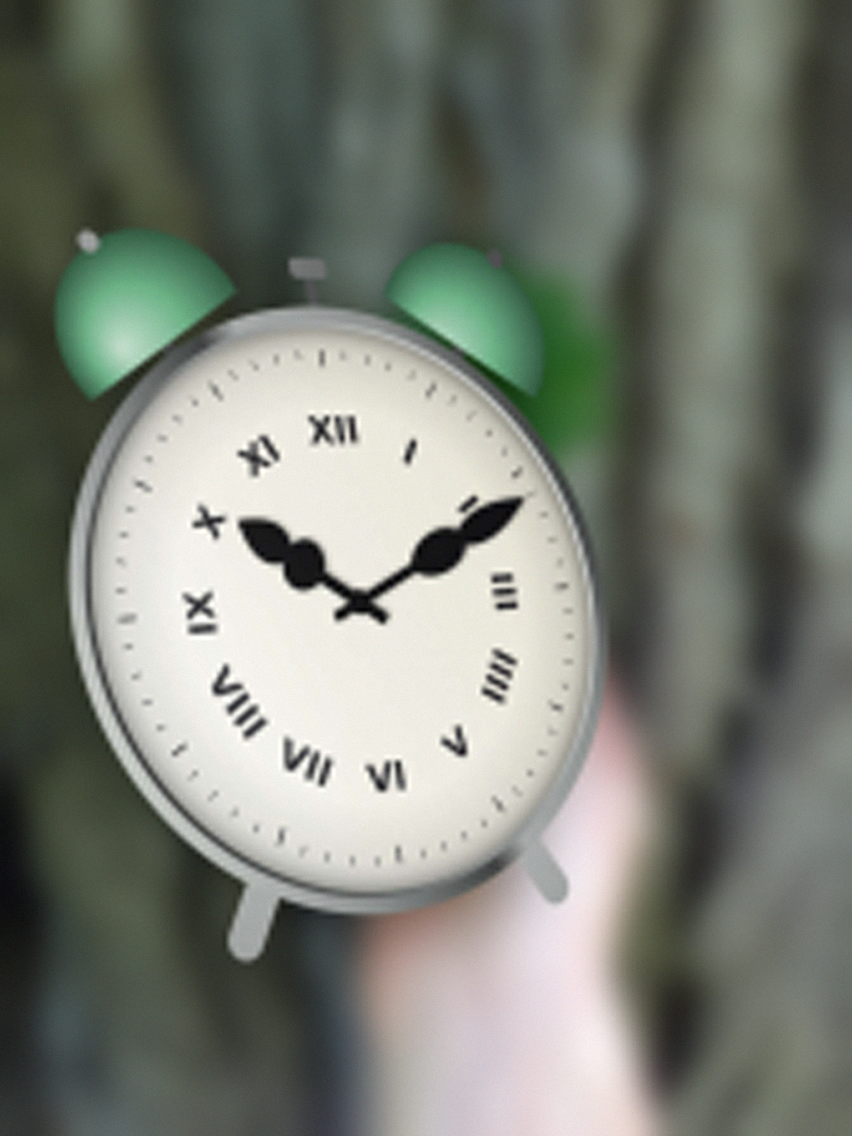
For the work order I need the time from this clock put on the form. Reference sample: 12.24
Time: 10.11
